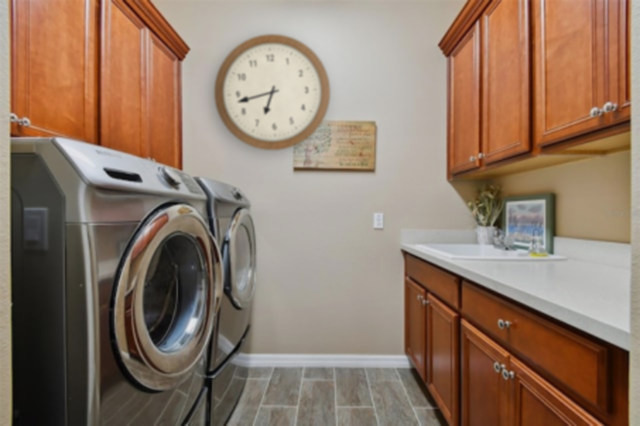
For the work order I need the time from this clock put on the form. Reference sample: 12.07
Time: 6.43
